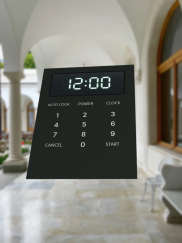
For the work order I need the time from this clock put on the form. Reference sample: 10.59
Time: 12.00
